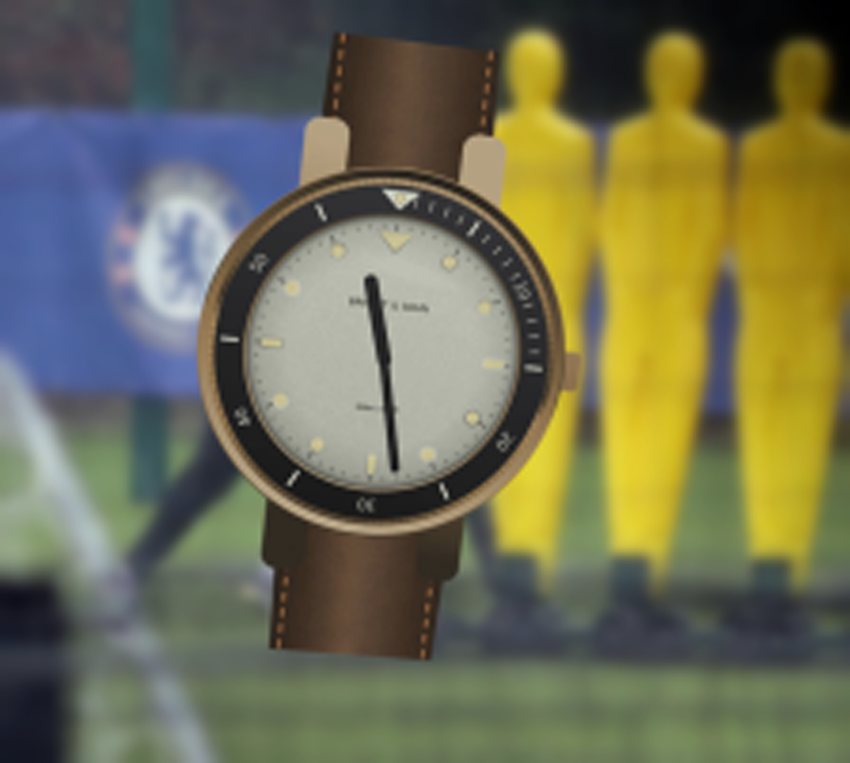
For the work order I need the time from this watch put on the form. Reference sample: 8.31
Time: 11.28
